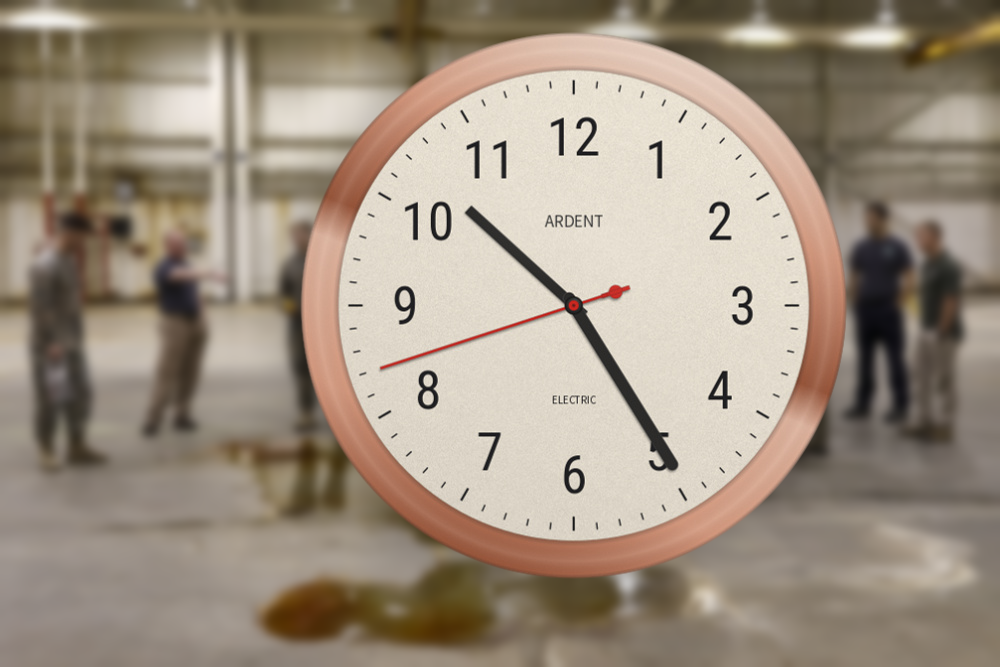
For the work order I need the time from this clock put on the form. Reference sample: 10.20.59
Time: 10.24.42
